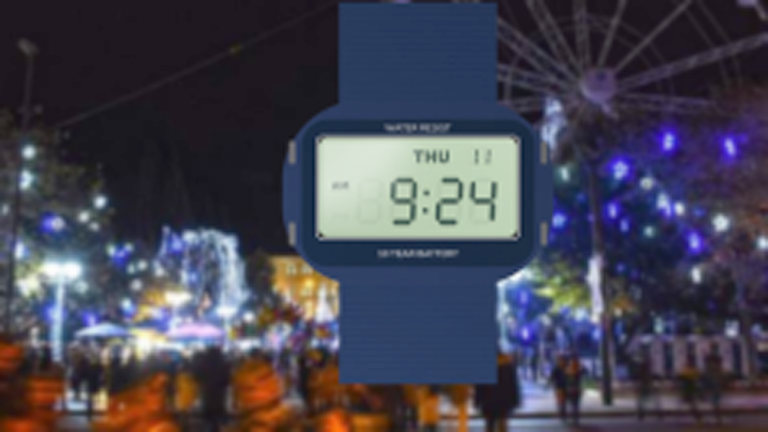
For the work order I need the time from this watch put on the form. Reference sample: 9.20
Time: 9.24
